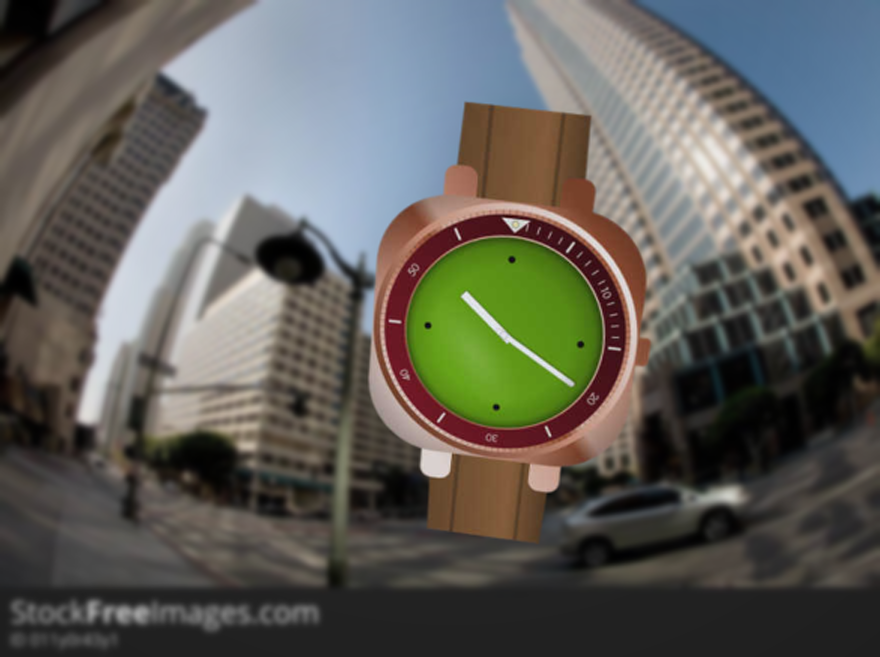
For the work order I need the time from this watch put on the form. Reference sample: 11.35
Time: 10.20
